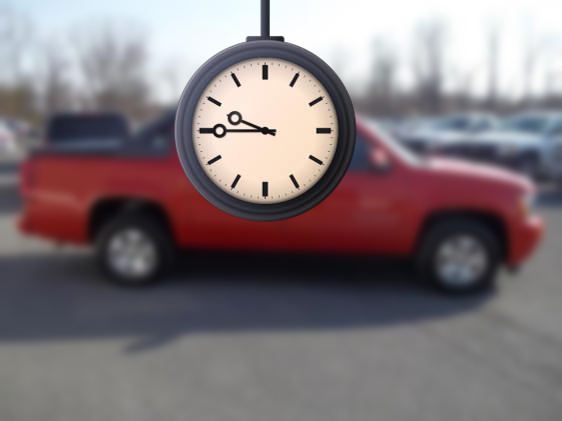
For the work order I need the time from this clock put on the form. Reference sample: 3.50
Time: 9.45
